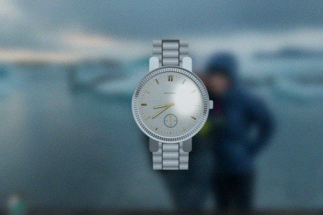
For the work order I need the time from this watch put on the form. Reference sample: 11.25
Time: 8.39
